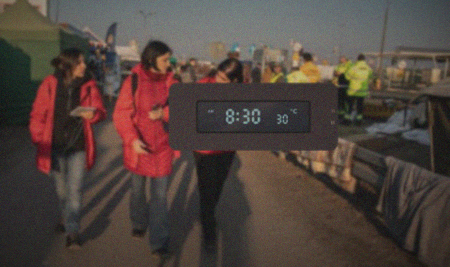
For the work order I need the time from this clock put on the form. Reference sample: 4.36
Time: 8.30
